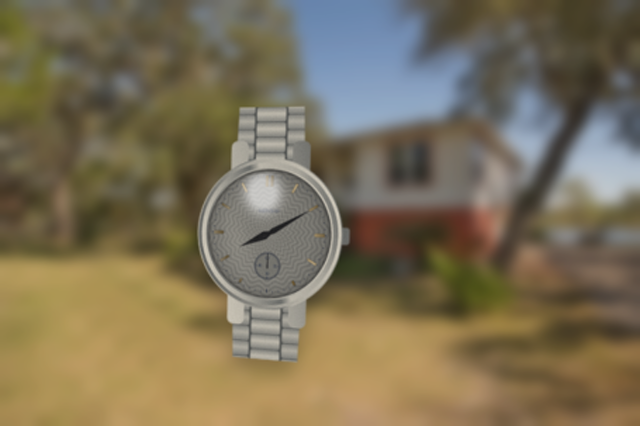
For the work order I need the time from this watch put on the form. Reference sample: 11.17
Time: 8.10
